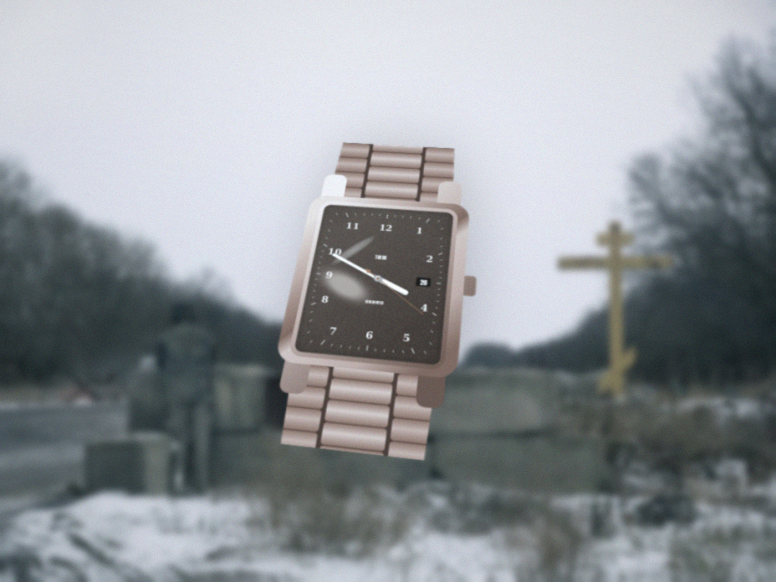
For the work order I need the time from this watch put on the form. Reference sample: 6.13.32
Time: 3.49.21
